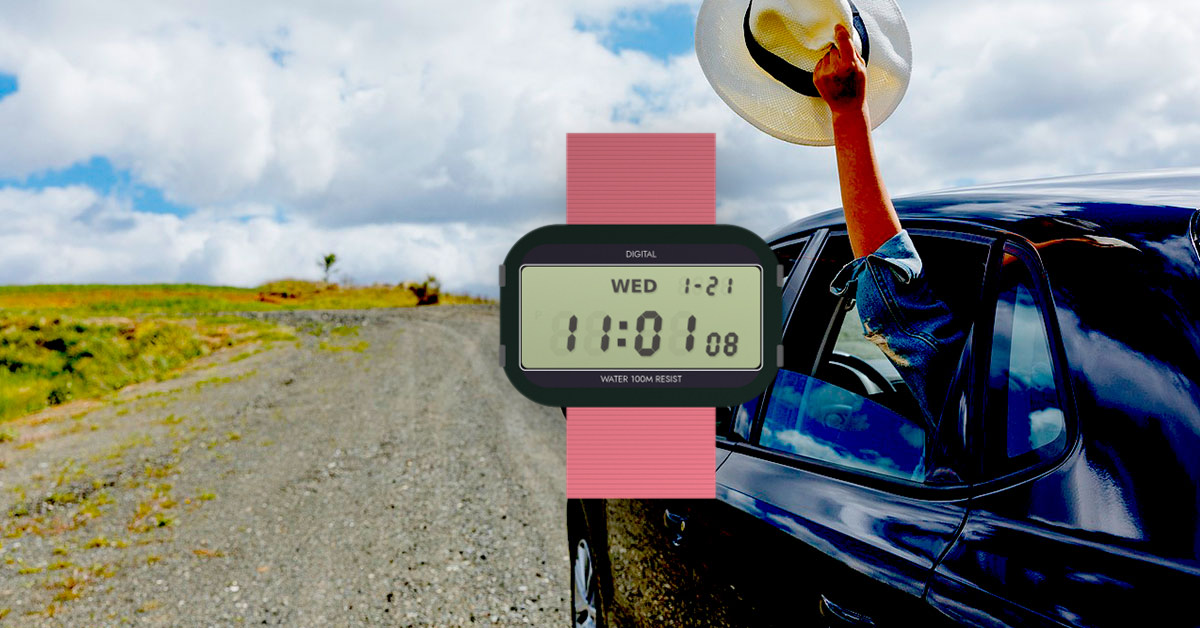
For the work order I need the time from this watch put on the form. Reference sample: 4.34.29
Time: 11.01.08
